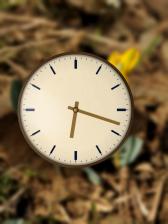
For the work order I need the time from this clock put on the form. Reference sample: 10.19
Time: 6.18
